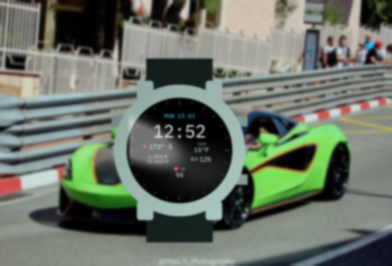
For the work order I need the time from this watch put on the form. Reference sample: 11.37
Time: 12.52
